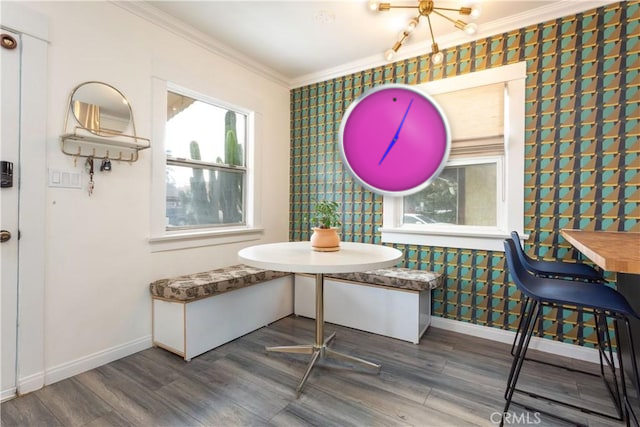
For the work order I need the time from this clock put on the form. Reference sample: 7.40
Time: 7.04
